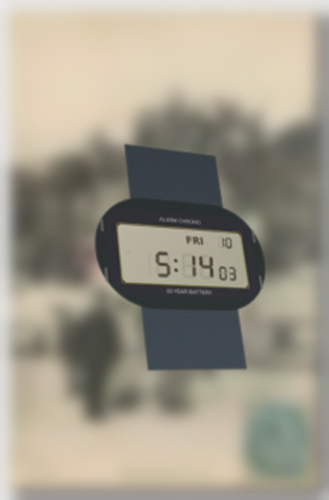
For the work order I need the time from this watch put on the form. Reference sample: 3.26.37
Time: 5.14.03
